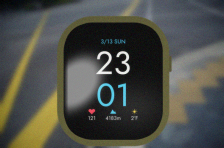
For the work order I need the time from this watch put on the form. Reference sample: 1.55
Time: 23.01
